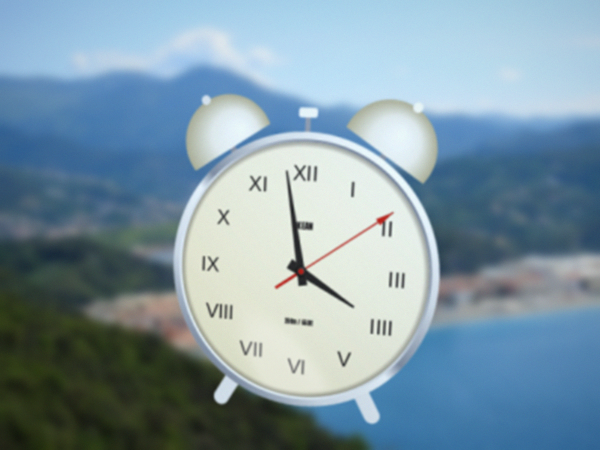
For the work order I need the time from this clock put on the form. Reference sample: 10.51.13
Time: 3.58.09
